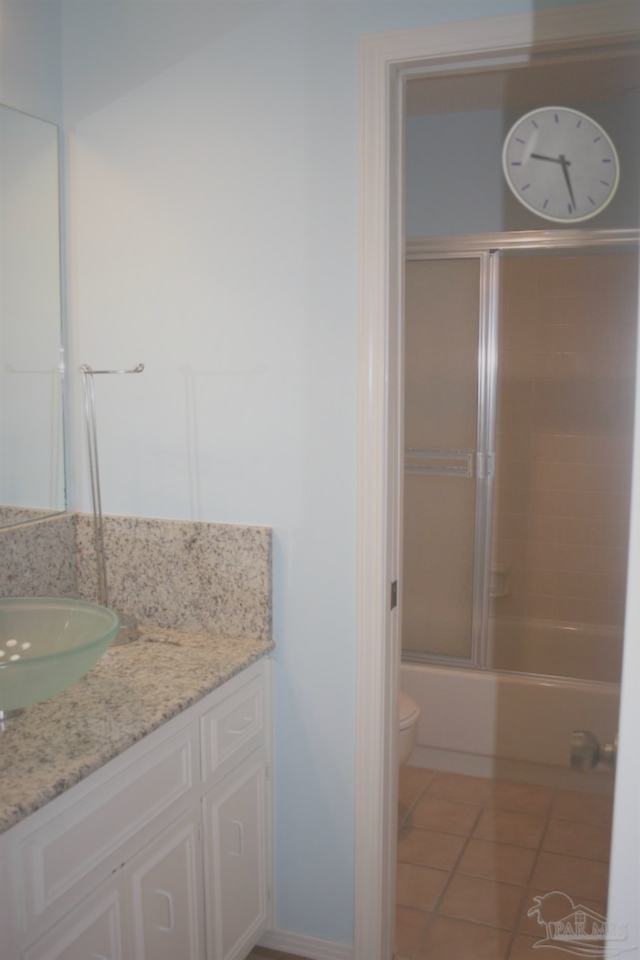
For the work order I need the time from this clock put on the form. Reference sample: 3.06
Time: 9.29
